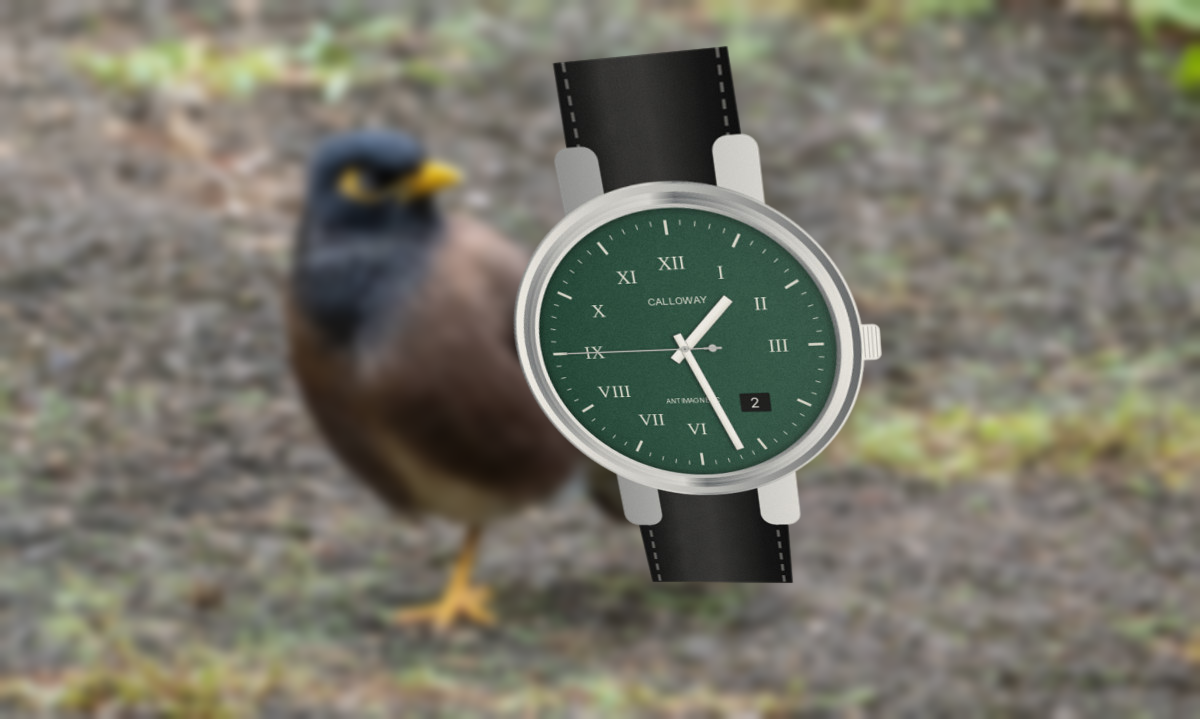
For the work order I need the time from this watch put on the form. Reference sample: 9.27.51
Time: 1.26.45
